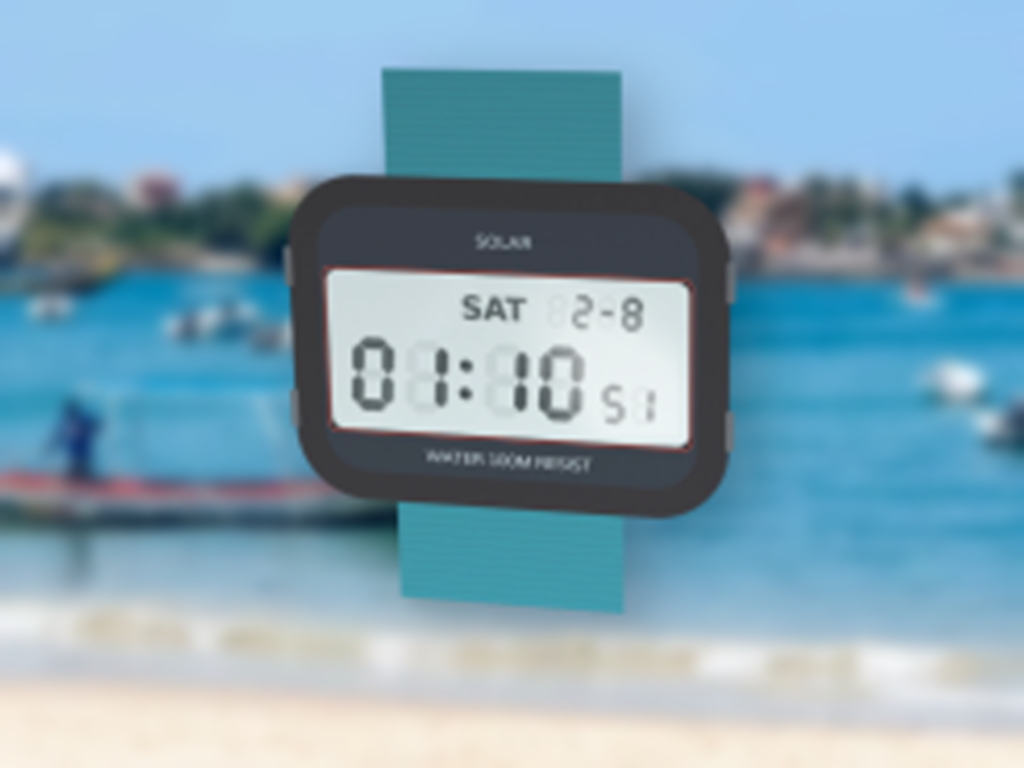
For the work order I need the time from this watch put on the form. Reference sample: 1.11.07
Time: 1.10.51
